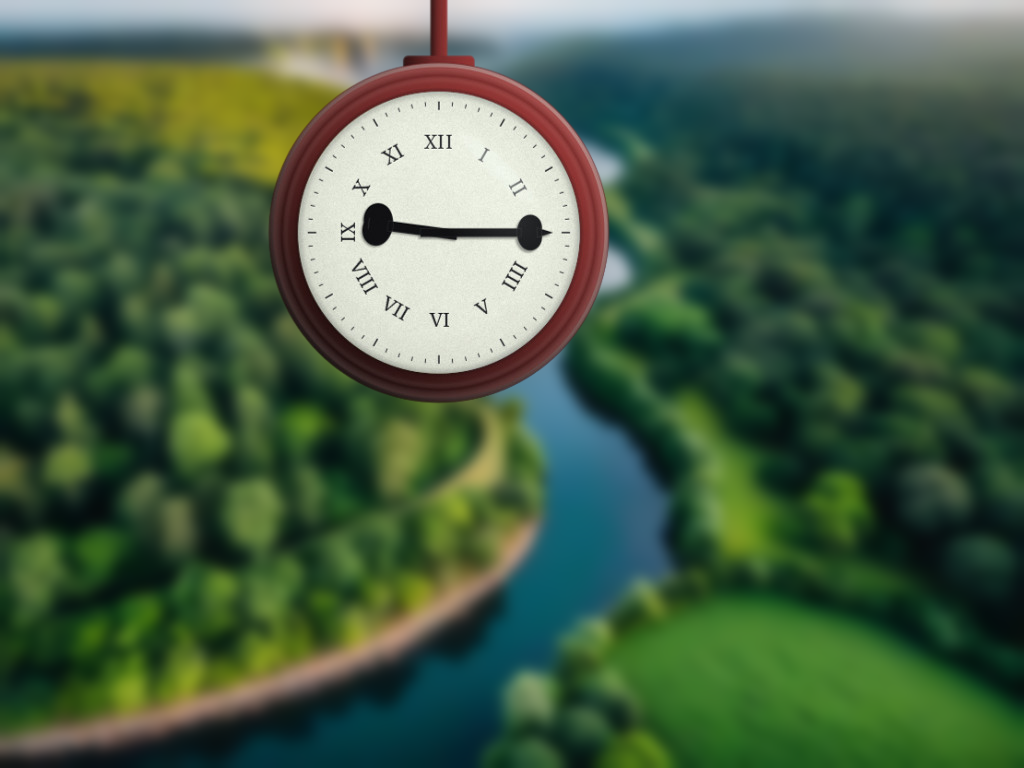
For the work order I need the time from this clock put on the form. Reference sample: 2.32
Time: 9.15
